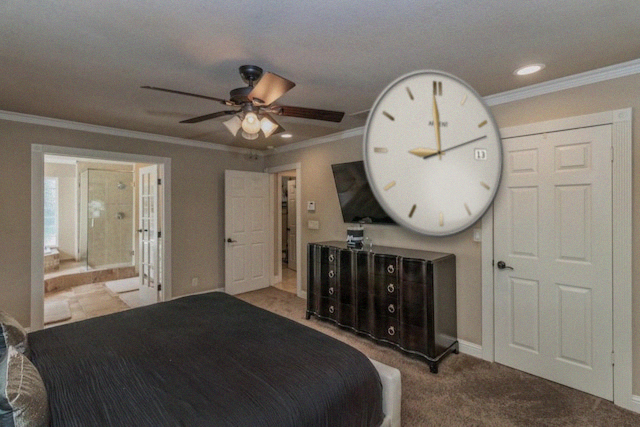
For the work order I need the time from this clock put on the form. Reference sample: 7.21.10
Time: 8.59.12
